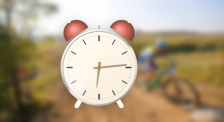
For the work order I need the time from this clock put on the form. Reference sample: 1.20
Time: 6.14
